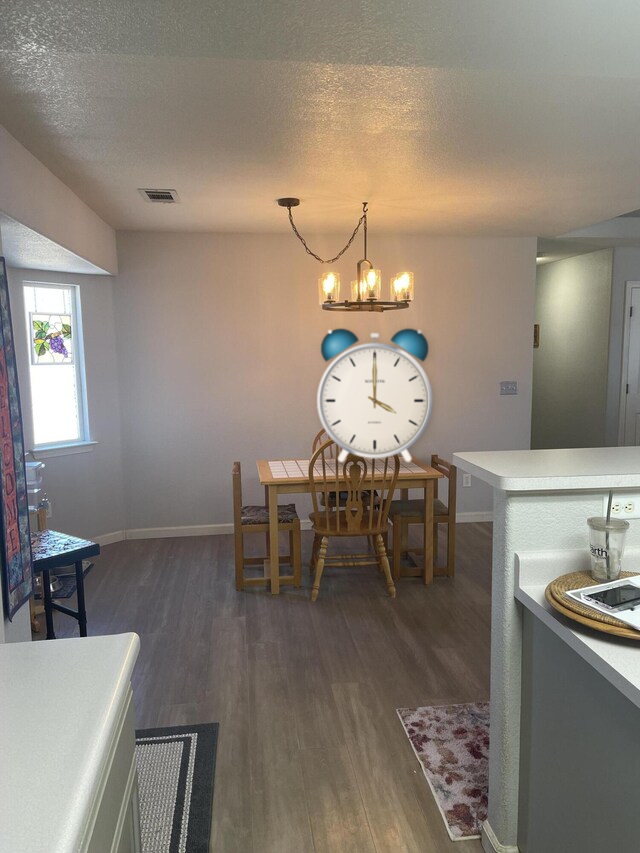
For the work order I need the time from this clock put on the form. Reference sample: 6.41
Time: 4.00
